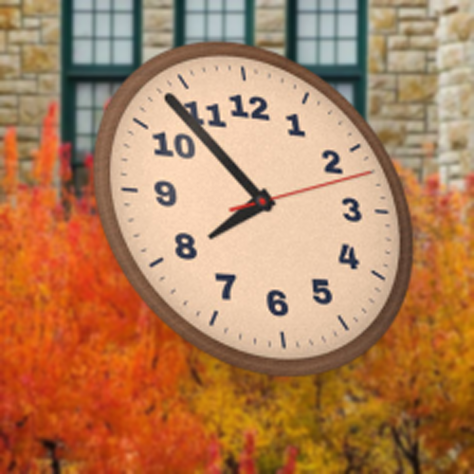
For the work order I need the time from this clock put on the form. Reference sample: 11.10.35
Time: 7.53.12
